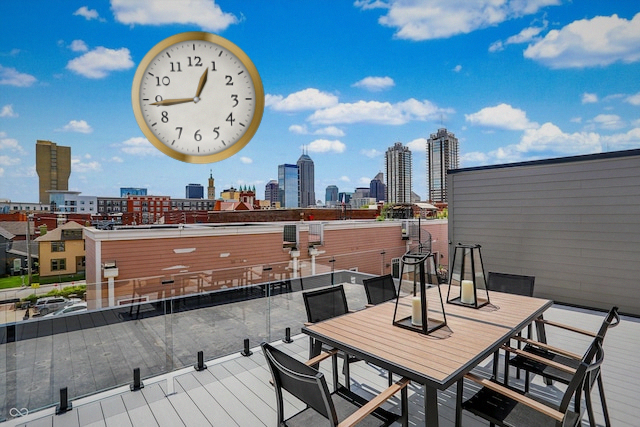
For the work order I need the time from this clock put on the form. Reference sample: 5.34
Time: 12.44
